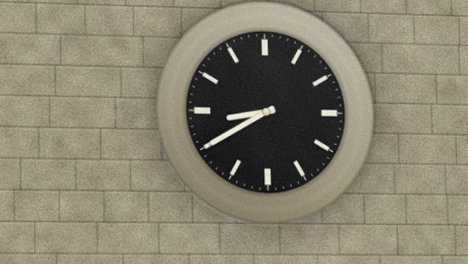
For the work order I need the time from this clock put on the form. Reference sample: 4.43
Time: 8.40
